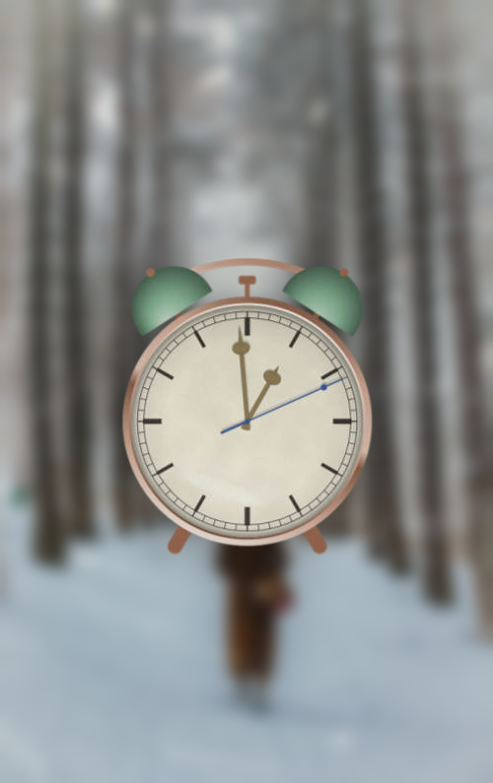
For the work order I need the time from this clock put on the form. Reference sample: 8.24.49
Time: 12.59.11
